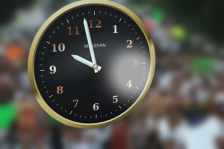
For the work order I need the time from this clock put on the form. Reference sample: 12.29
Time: 9.58
